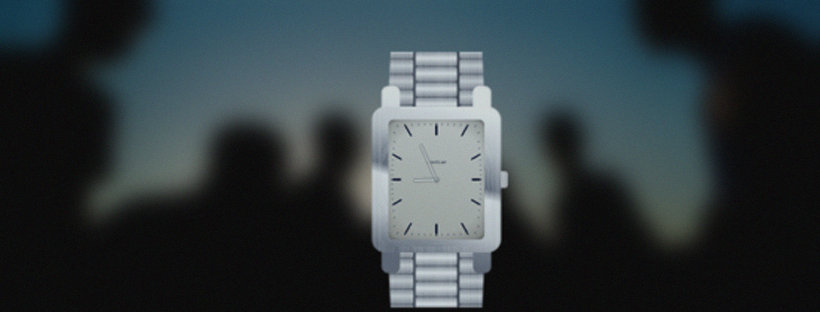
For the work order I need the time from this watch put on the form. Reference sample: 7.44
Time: 8.56
